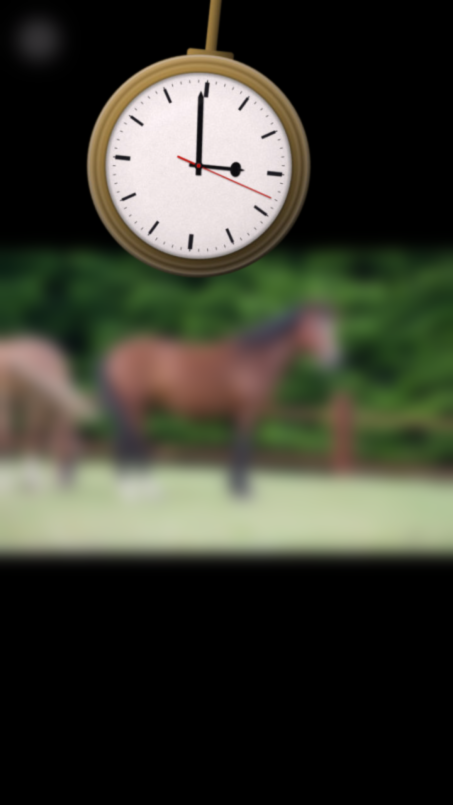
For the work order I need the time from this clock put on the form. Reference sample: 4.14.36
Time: 2.59.18
